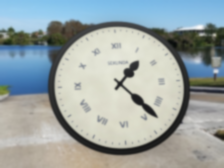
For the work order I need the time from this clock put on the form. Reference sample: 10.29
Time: 1.23
